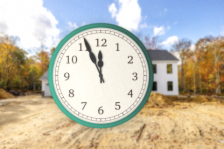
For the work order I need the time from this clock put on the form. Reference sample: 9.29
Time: 11.56
